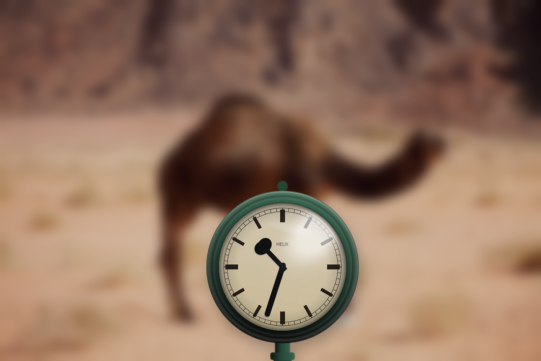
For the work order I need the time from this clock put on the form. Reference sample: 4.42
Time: 10.33
